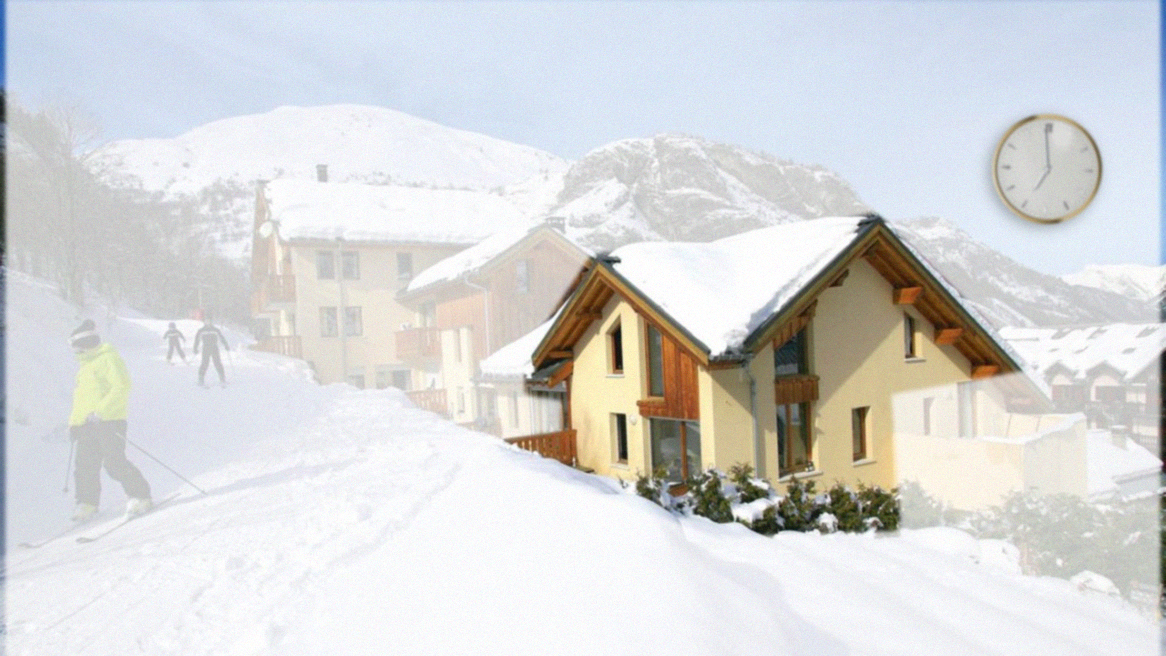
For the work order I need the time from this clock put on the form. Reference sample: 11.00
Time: 6.59
